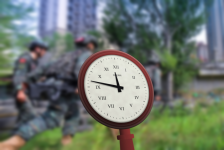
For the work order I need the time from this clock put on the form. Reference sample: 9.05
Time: 11.47
